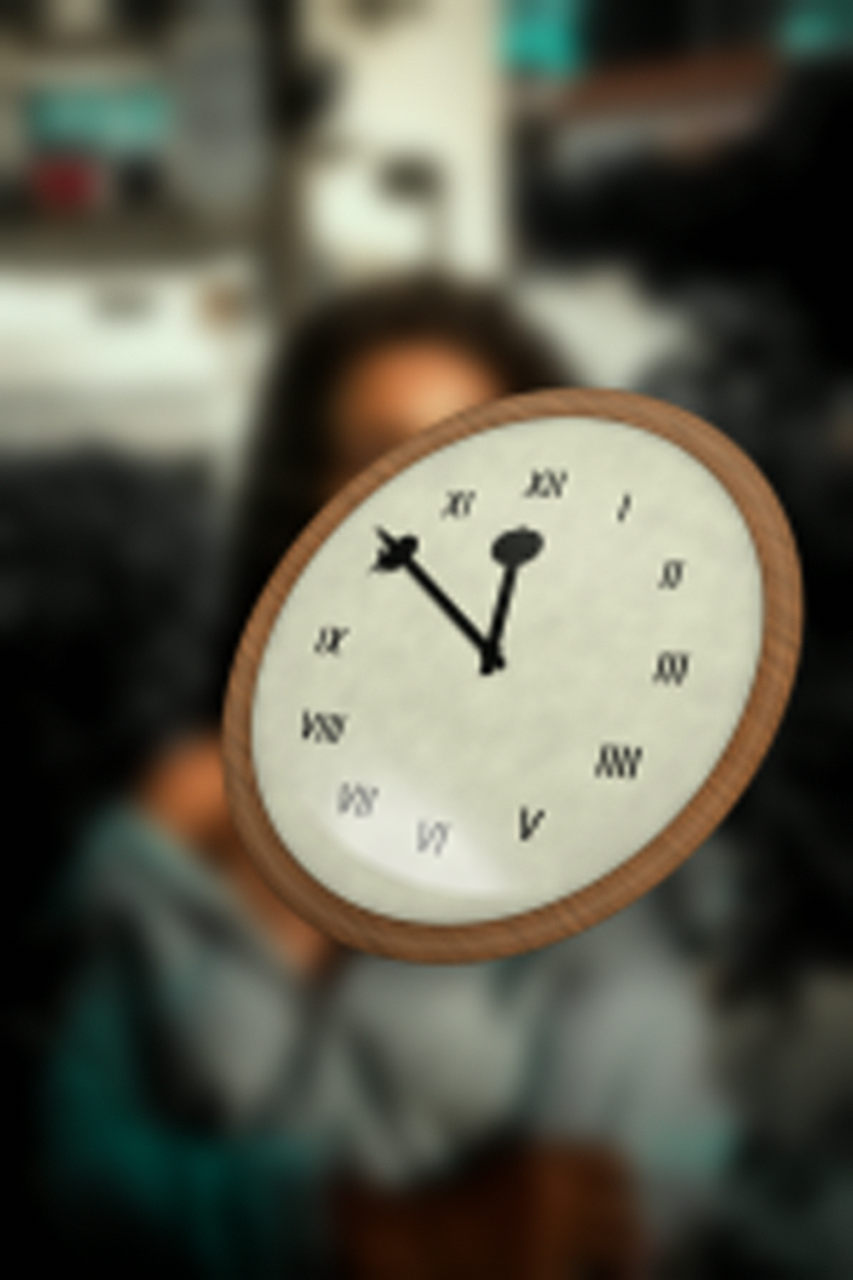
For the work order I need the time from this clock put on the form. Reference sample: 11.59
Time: 11.51
